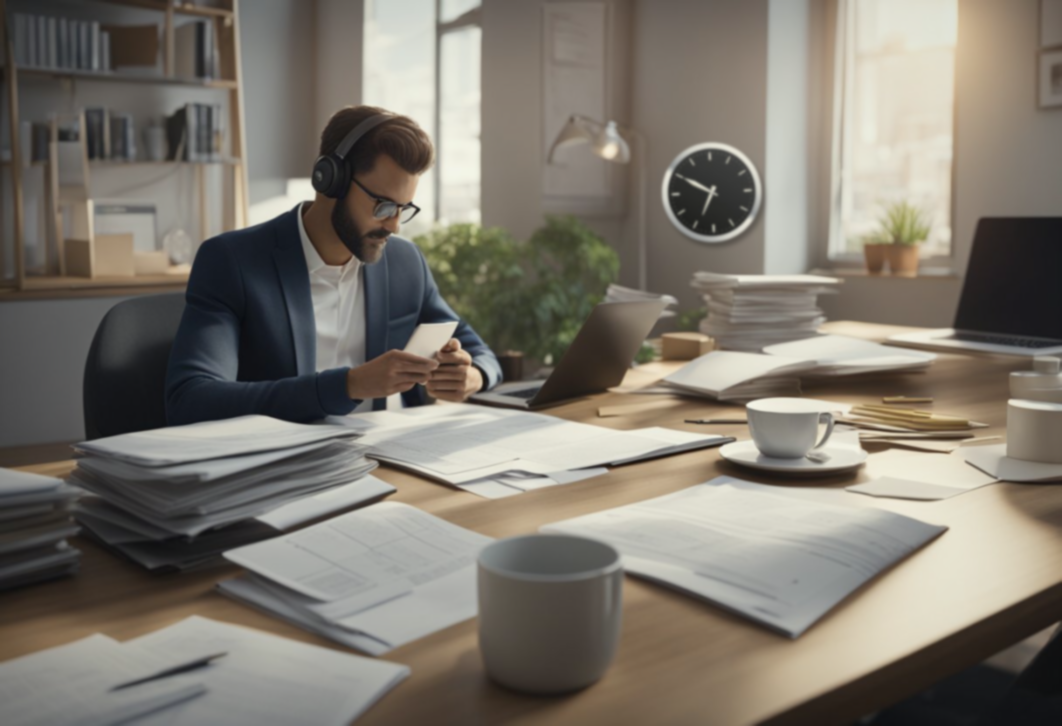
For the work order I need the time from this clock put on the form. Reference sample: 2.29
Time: 6.50
